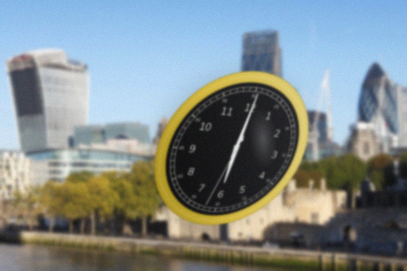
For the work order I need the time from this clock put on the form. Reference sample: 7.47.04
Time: 6.00.32
